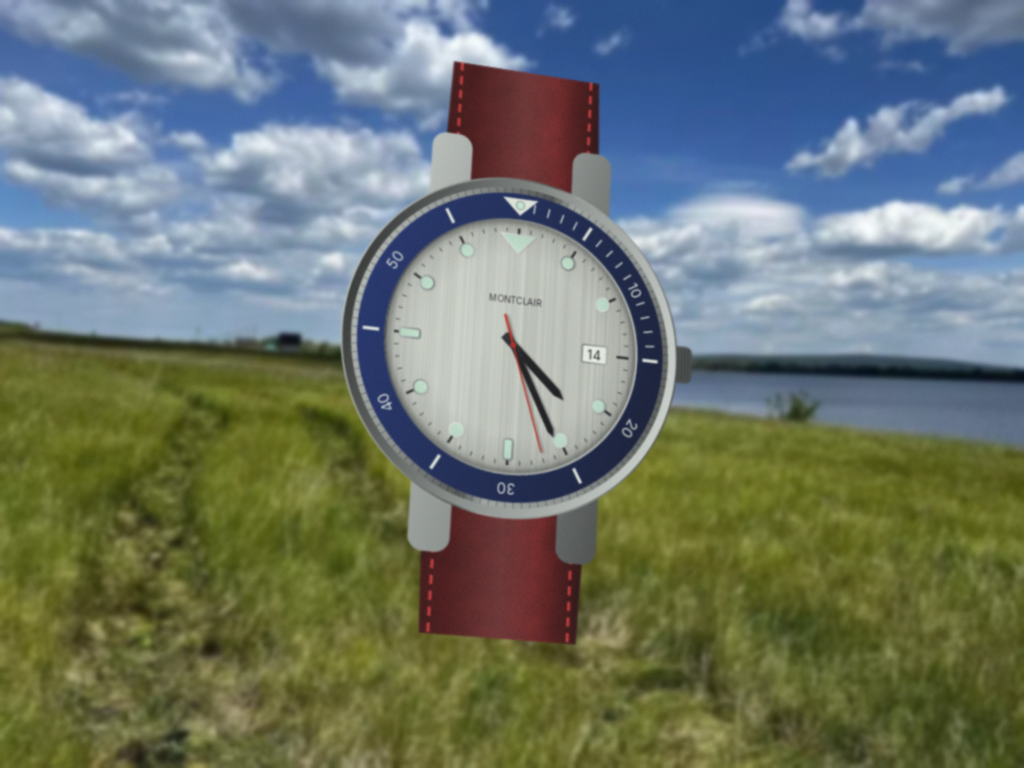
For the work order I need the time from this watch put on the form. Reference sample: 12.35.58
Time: 4.25.27
